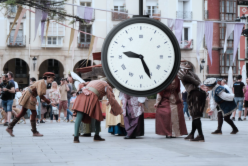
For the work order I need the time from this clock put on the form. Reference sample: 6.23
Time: 9.26
